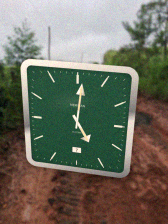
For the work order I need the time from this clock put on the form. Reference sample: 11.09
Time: 5.01
